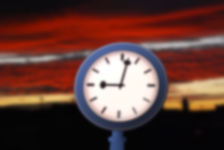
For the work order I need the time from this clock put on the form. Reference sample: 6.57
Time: 9.02
